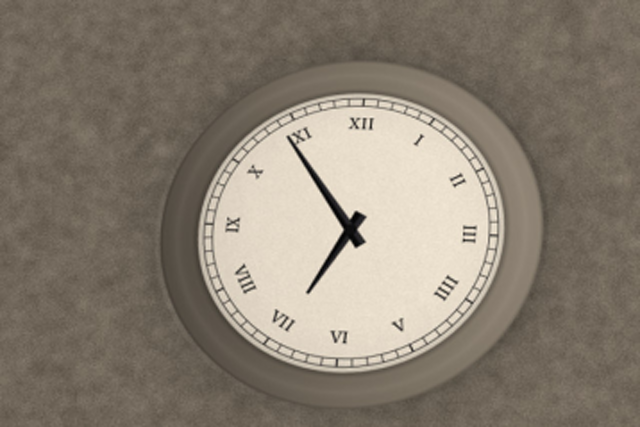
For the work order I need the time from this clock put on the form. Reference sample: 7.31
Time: 6.54
